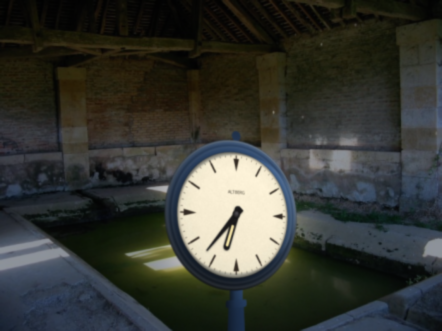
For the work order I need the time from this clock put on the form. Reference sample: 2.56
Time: 6.37
